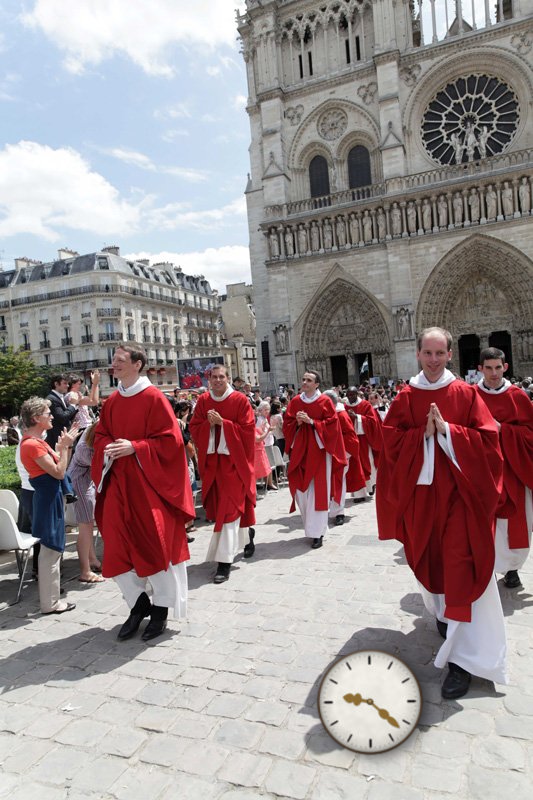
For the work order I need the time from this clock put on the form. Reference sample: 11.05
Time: 9.22
